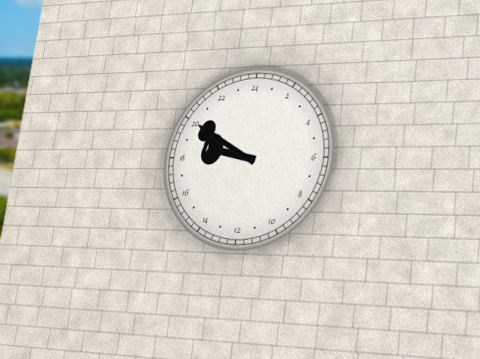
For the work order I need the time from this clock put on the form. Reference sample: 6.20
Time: 18.50
